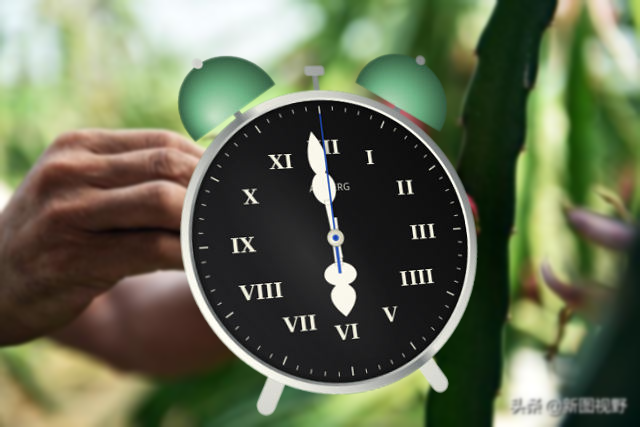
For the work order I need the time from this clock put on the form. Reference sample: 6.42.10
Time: 5.59.00
